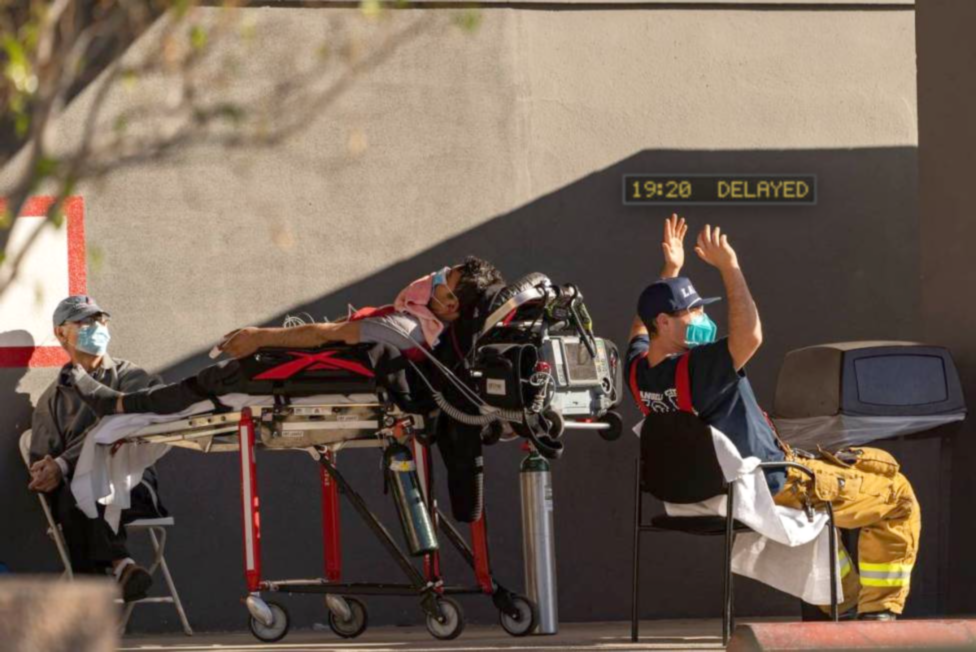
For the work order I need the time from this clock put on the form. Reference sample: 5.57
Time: 19.20
